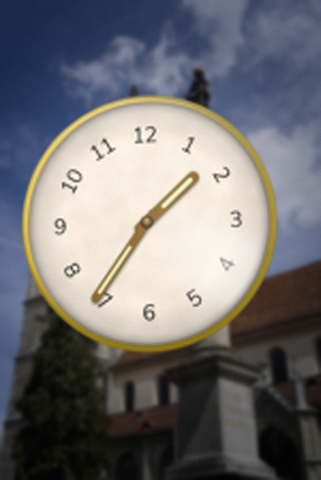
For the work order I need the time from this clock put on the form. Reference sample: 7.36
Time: 1.36
